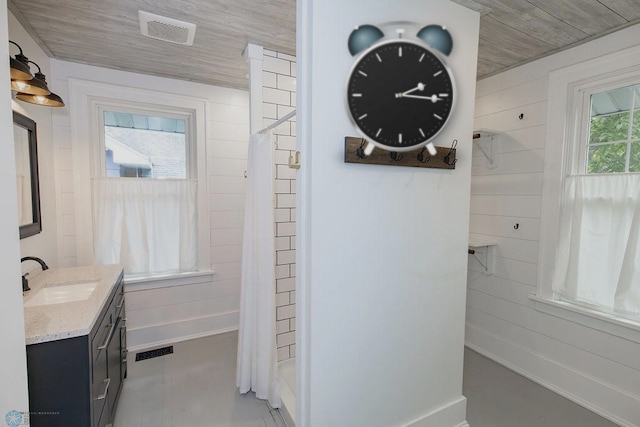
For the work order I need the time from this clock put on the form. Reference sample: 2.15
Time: 2.16
